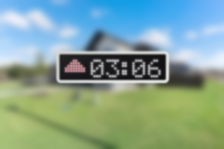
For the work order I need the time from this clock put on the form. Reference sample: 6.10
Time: 3.06
